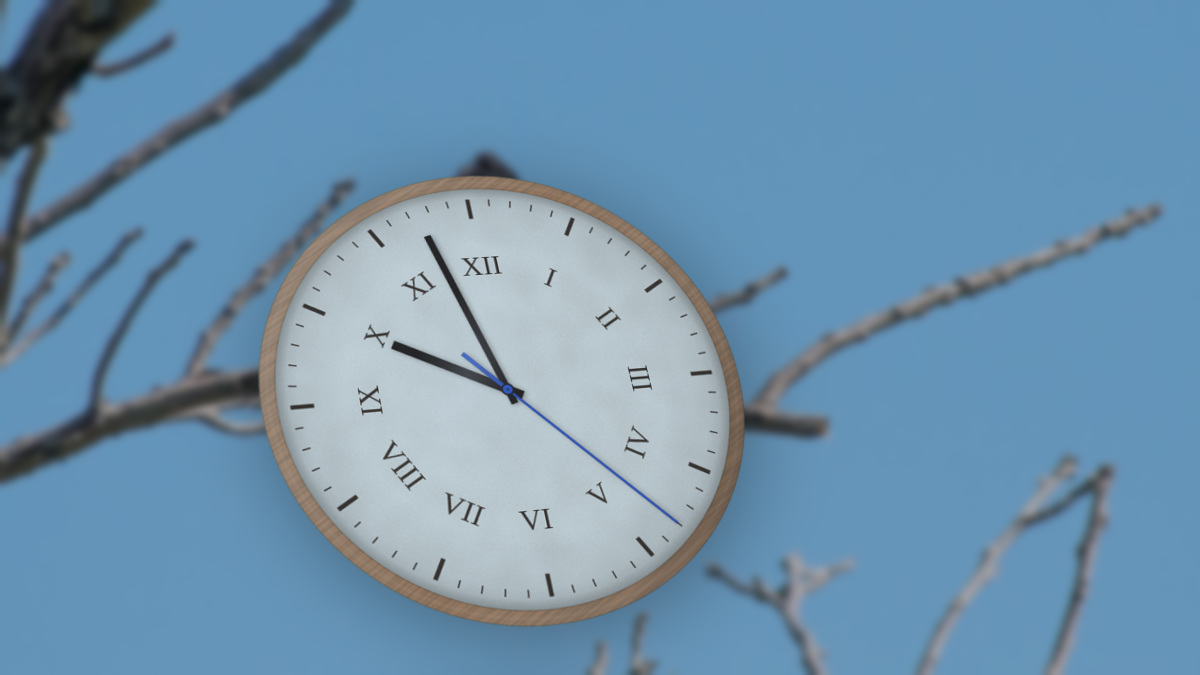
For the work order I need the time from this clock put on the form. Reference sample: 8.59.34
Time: 9.57.23
